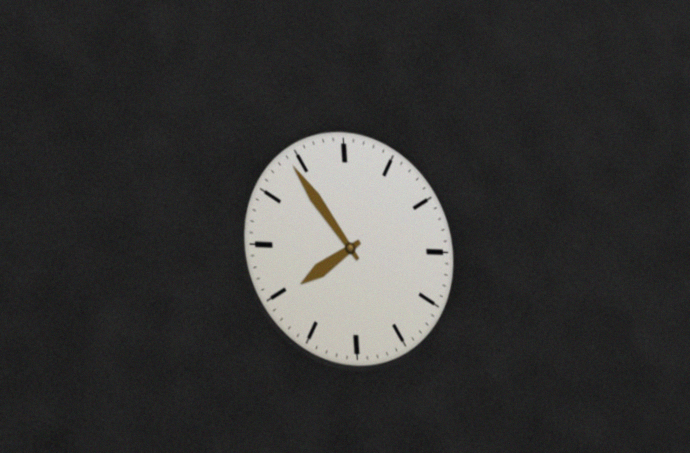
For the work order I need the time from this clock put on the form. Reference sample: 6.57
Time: 7.54
